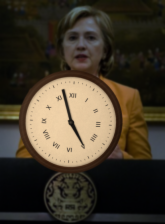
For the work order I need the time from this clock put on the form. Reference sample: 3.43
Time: 4.57
